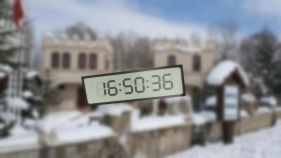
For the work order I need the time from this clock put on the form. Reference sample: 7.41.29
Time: 16.50.36
